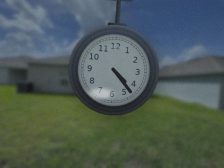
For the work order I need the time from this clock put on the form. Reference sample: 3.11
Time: 4.23
